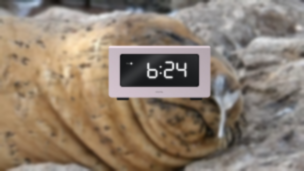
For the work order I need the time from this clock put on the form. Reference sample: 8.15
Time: 6.24
